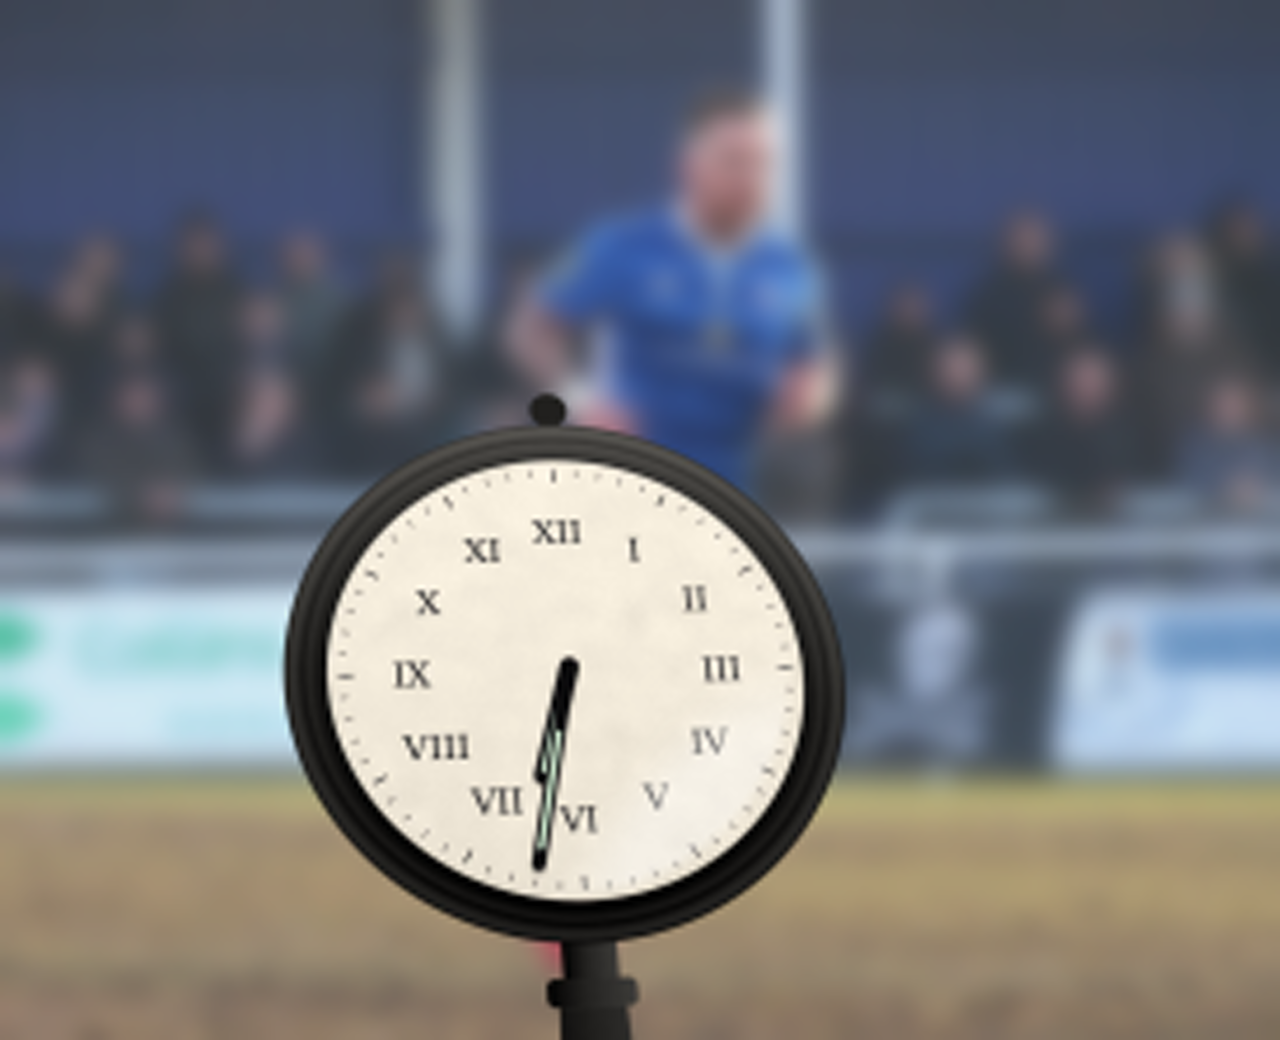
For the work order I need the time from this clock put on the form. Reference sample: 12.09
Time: 6.32
